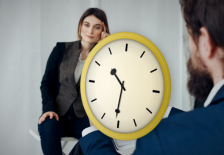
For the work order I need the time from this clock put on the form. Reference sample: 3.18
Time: 10.31
